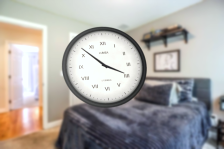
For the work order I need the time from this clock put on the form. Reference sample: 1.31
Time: 3.52
